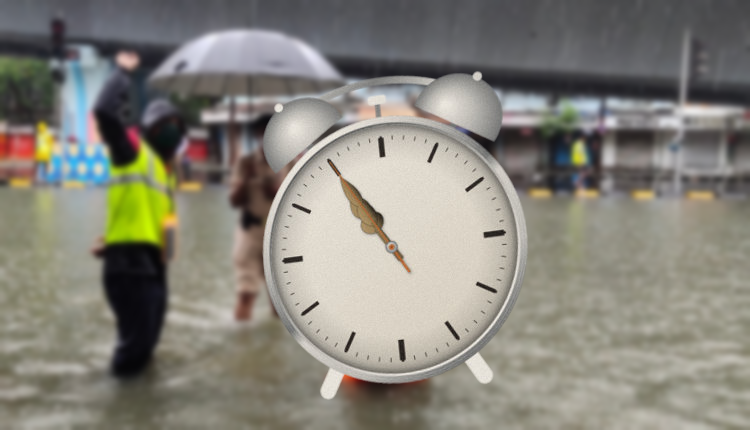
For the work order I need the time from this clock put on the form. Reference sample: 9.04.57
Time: 10.54.55
